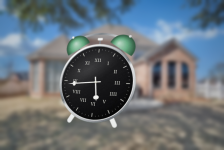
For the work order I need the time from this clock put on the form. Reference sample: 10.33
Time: 5.44
